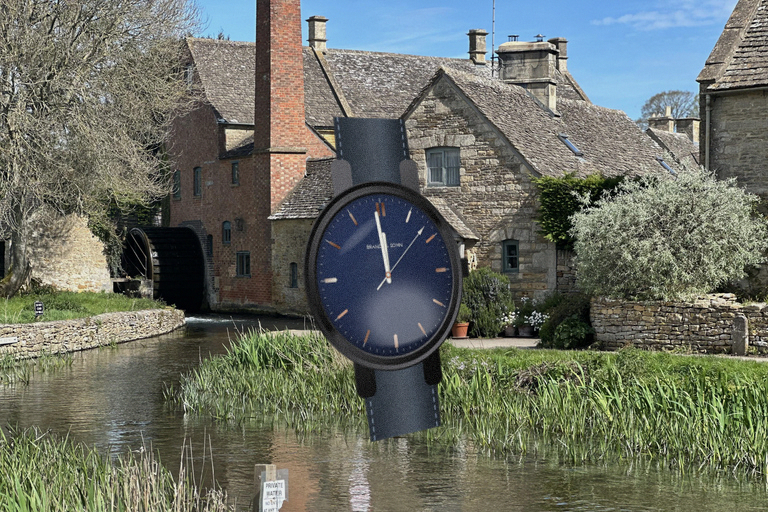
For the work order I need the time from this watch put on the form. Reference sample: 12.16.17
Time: 11.59.08
